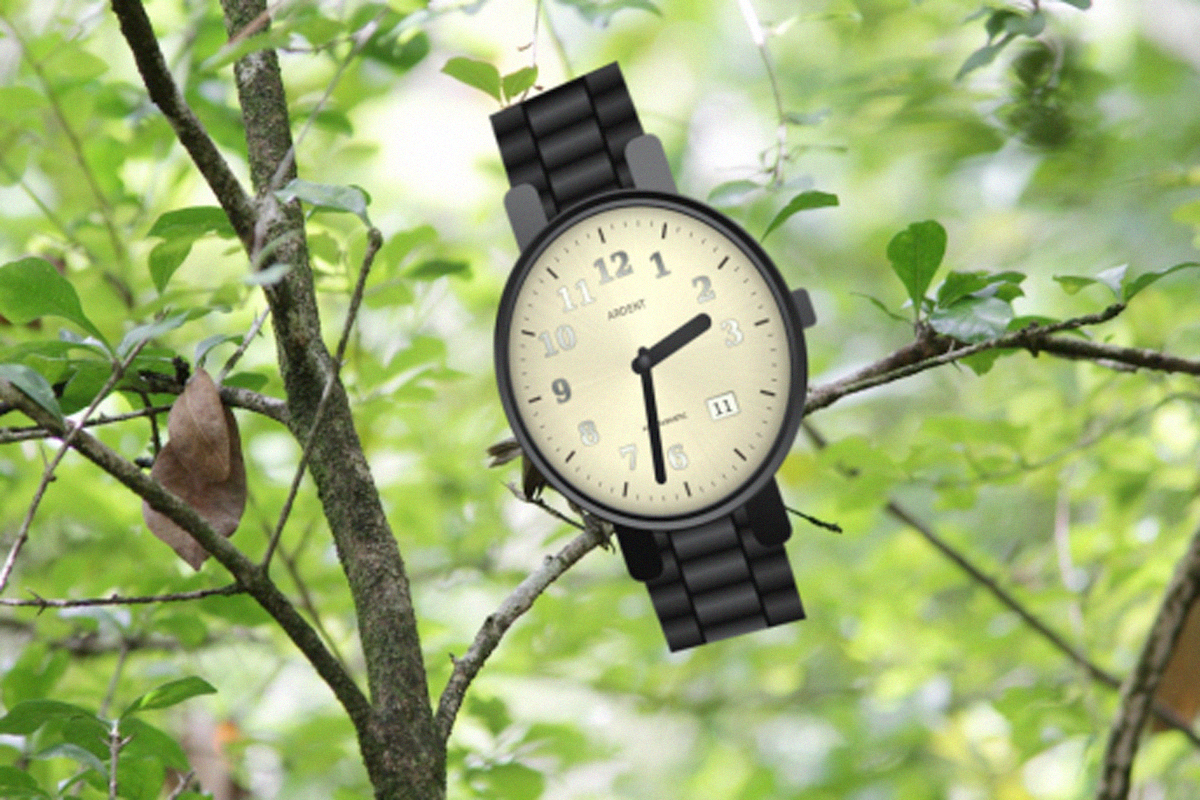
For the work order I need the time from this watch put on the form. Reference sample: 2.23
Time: 2.32
